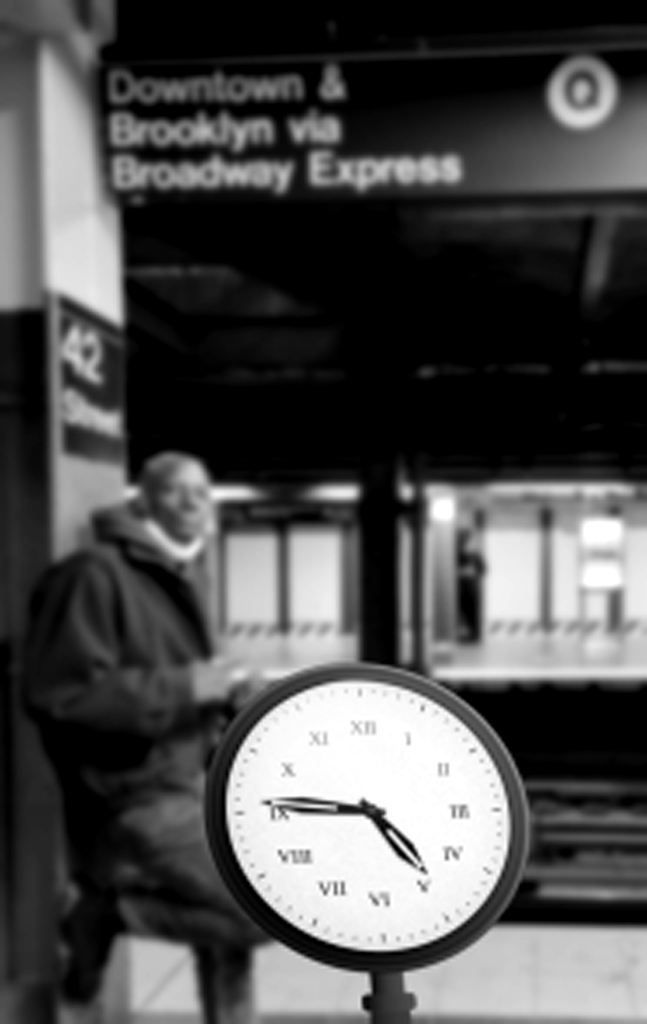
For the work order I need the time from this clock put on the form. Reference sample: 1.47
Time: 4.46
